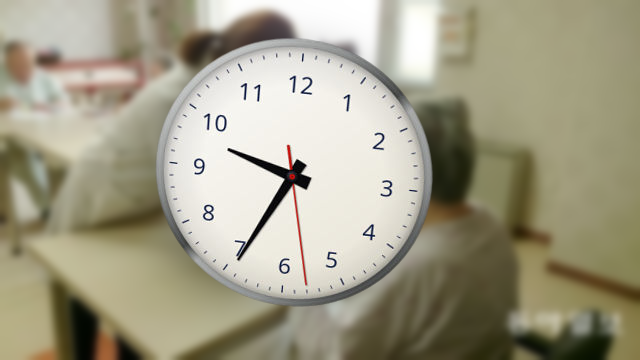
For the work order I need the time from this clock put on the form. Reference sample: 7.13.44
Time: 9.34.28
